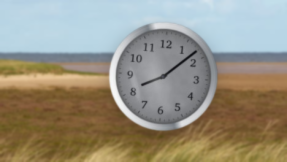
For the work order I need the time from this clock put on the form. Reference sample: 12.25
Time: 8.08
